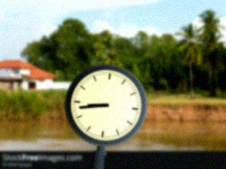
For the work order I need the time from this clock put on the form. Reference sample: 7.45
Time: 8.43
